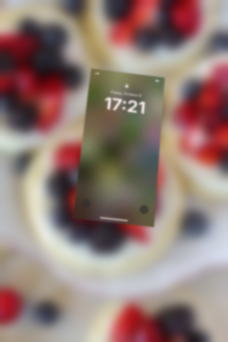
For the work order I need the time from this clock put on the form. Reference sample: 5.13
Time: 17.21
